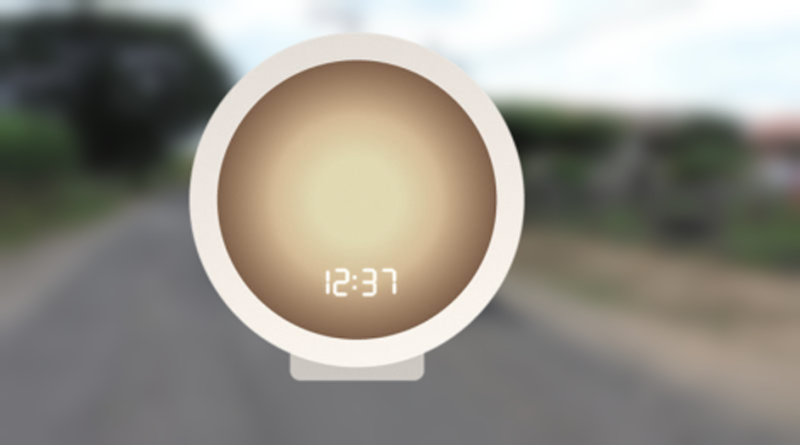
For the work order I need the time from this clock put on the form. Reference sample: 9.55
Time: 12.37
